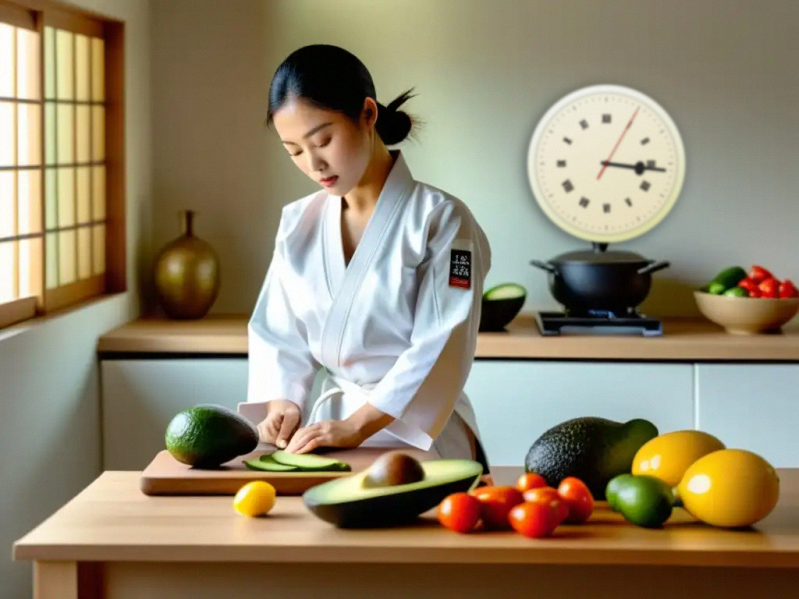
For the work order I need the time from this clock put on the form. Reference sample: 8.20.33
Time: 3.16.05
